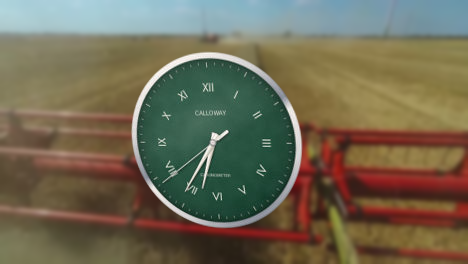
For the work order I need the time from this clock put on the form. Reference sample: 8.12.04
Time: 6.35.39
